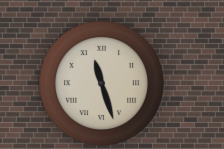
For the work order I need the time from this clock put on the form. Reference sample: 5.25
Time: 11.27
